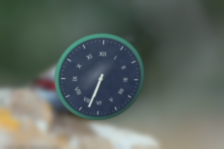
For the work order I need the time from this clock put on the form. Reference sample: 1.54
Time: 6.33
